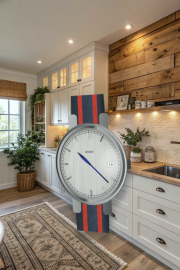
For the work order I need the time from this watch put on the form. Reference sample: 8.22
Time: 10.22
